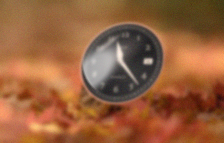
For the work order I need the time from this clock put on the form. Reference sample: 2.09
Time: 11.23
